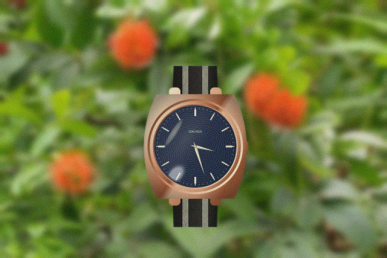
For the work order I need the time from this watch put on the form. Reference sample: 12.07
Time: 3.27
